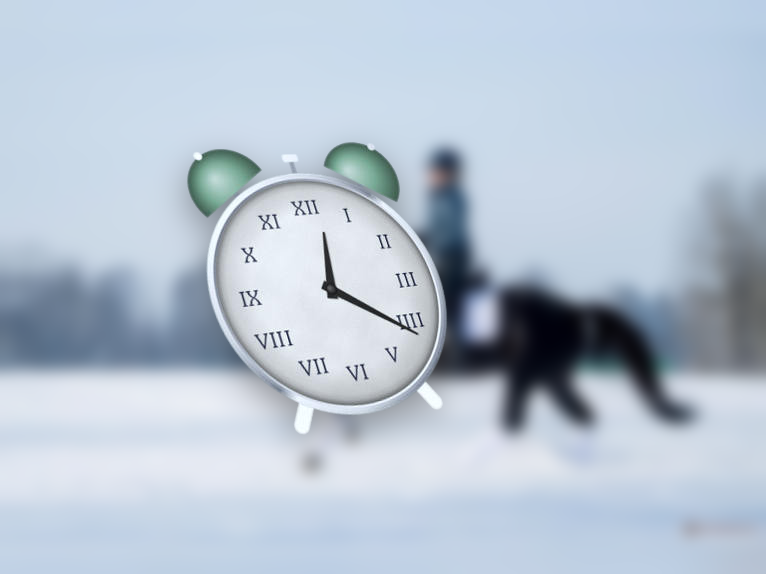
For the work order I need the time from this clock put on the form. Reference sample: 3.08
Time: 12.21
